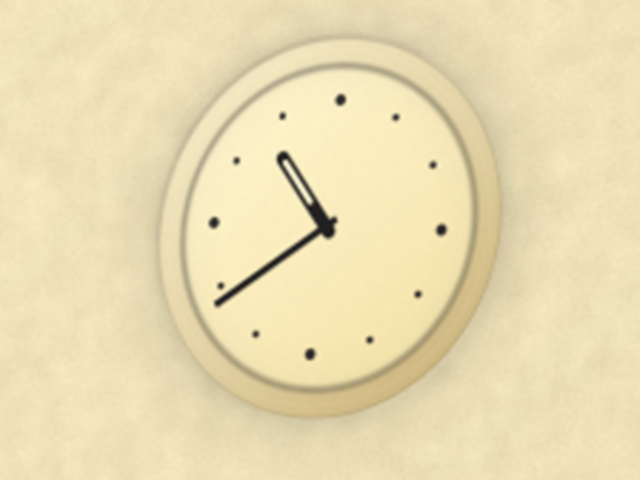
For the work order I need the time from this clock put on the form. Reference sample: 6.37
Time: 10.39
